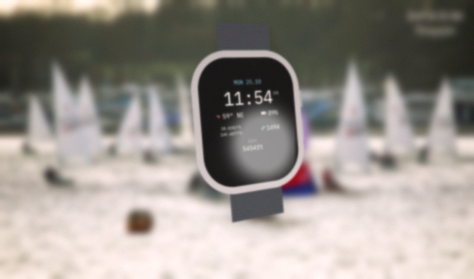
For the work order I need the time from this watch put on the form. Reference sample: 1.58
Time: 11.54
